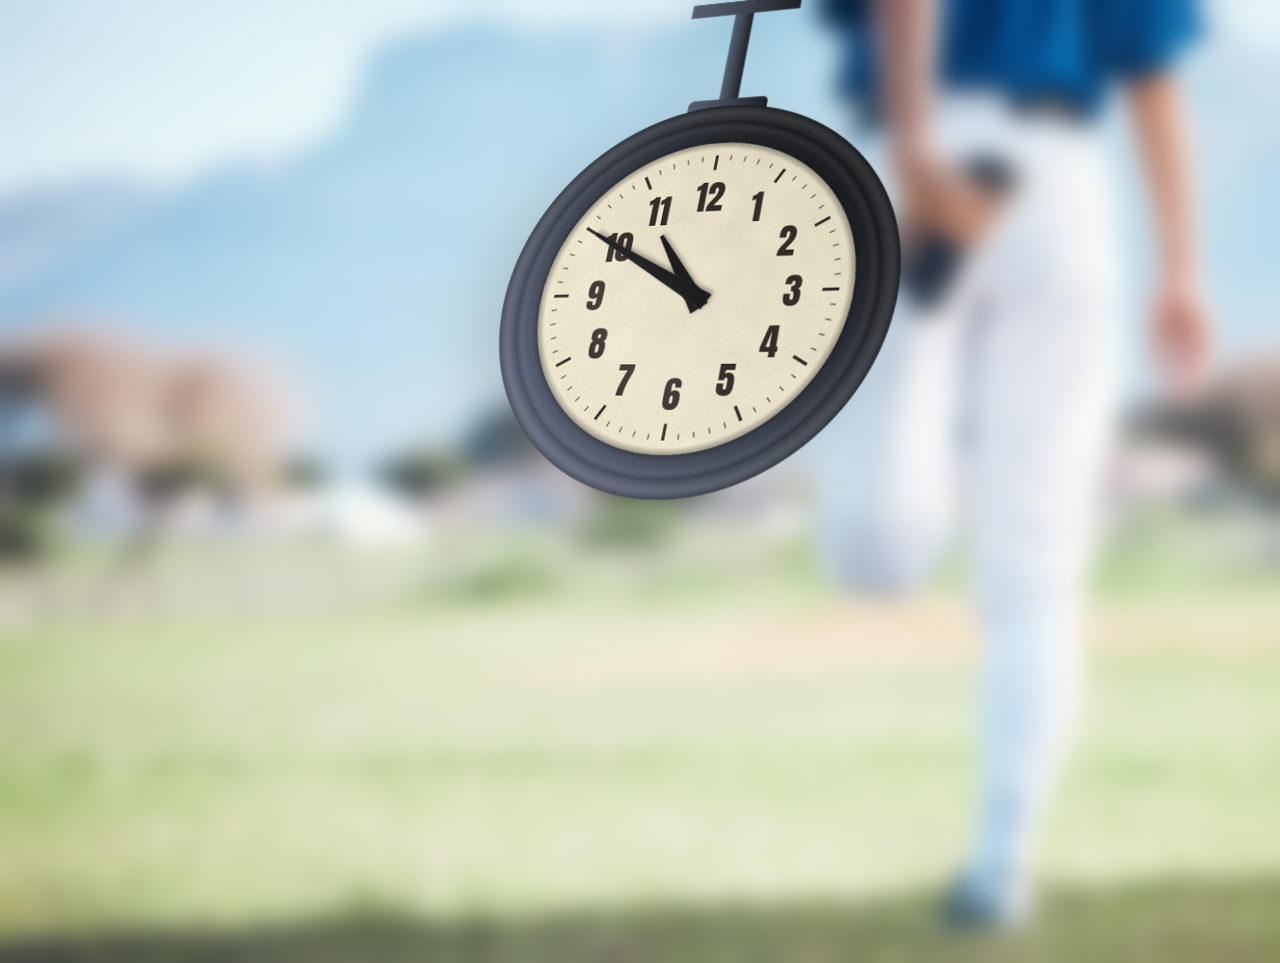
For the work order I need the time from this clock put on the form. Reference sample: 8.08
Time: 10.50
